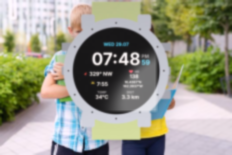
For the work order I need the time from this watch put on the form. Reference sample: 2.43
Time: 7.48
